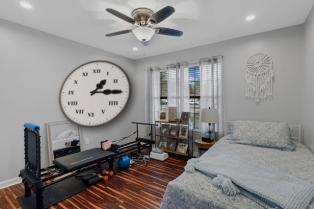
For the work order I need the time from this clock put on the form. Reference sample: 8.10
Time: 1.15
